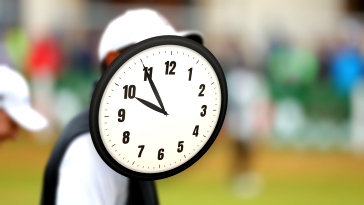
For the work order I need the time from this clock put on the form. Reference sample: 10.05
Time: 9.55
